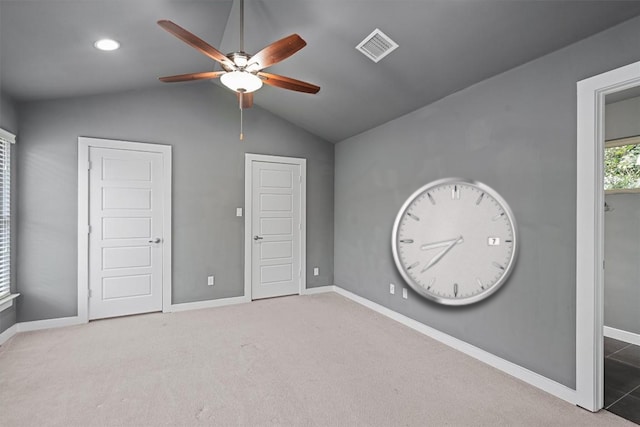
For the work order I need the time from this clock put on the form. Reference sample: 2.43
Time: 8.38
